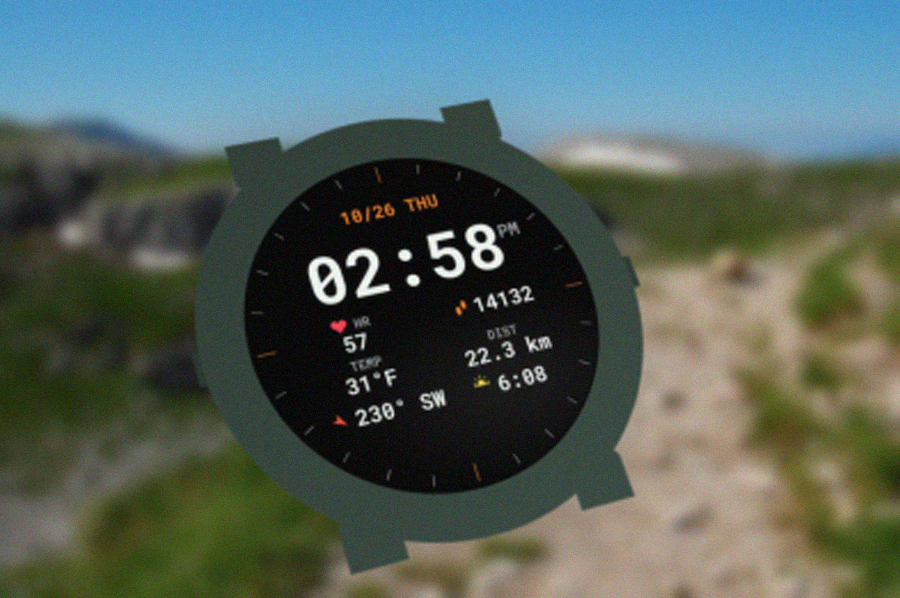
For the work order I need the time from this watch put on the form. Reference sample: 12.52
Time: 2.58
